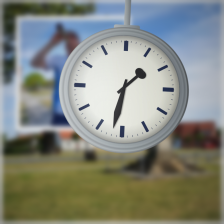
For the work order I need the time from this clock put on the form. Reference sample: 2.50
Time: 1.32
